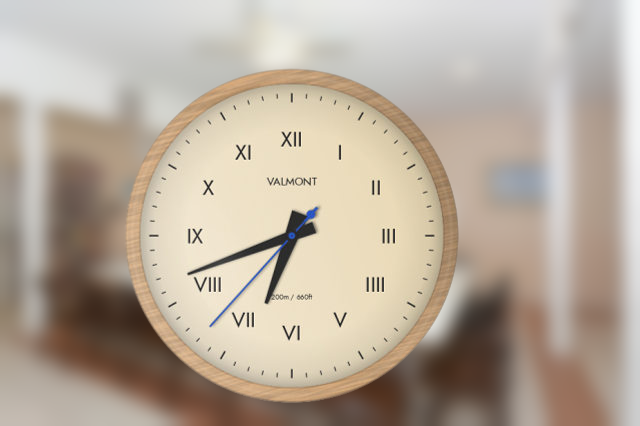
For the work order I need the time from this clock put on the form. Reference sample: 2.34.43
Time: 6.41.37
